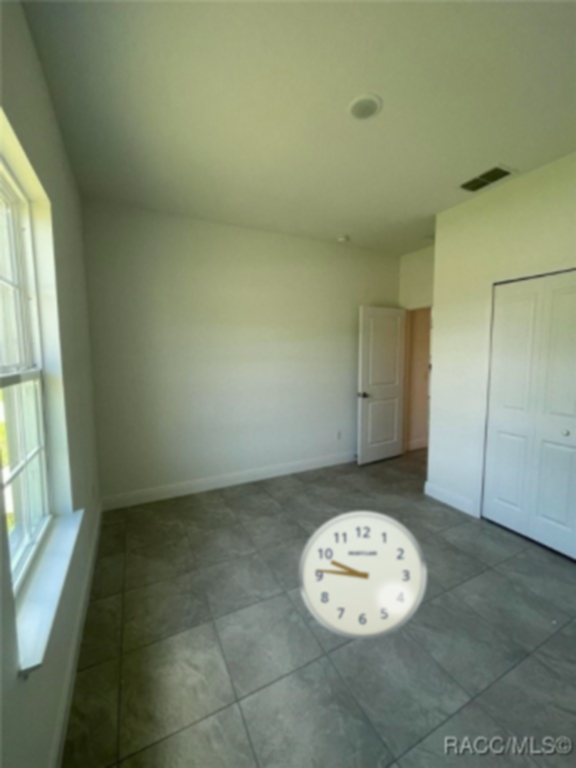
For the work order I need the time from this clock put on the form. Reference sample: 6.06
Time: 9.46
